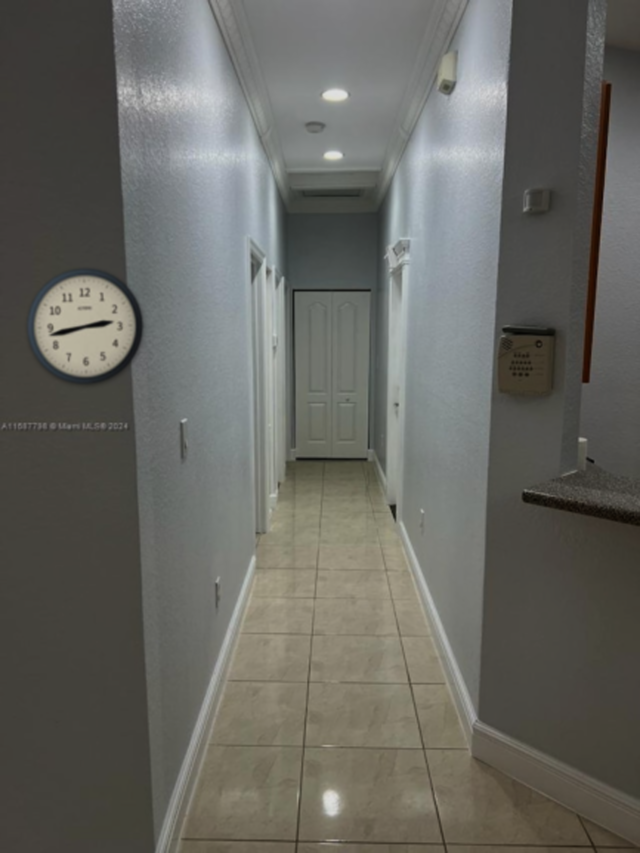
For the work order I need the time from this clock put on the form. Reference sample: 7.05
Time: 2.43
